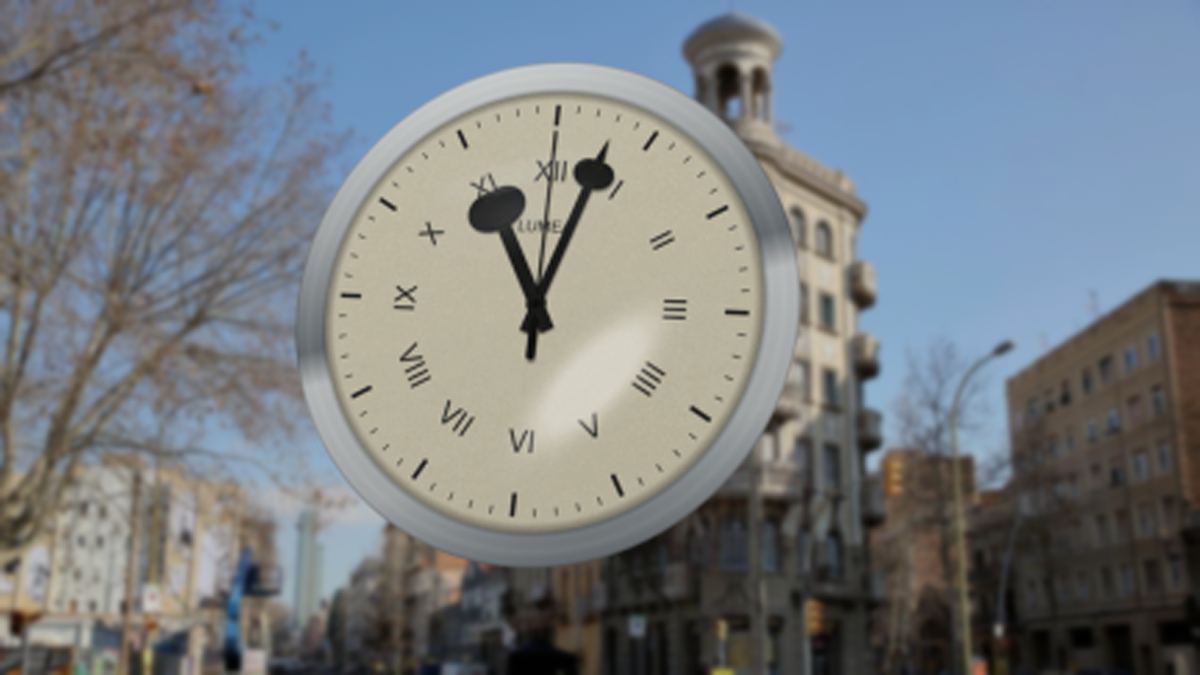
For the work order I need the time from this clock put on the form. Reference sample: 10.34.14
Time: 11.03.00
